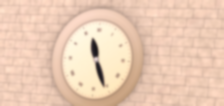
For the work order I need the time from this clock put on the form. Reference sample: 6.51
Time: 11.26
